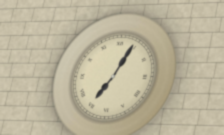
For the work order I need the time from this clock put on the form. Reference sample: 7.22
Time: 7.04
